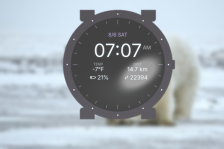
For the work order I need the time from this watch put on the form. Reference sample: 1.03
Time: 7.07
